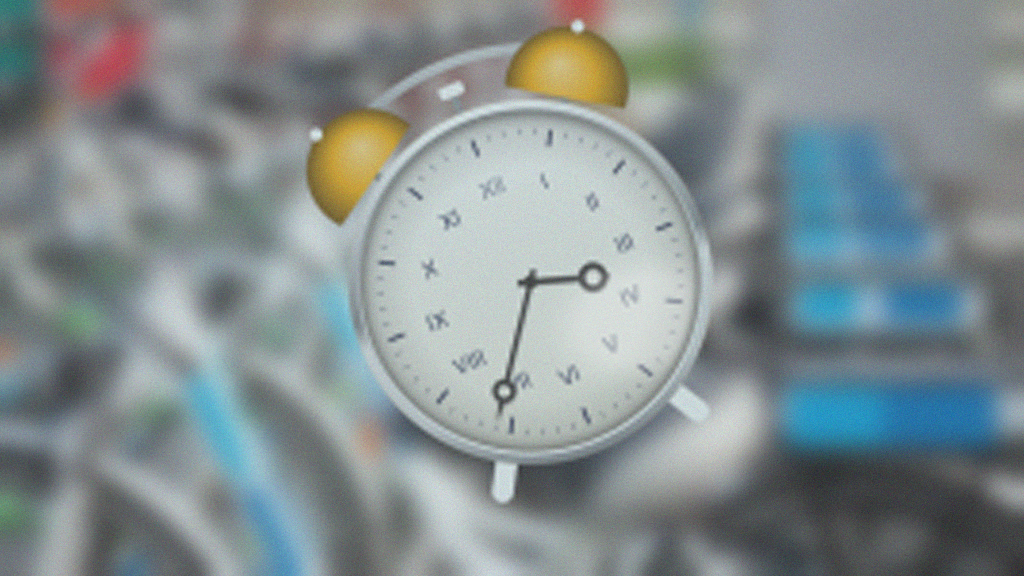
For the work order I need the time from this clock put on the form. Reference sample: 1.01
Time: 3.36
